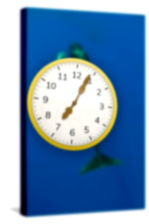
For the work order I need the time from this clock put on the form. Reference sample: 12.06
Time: 7.04
